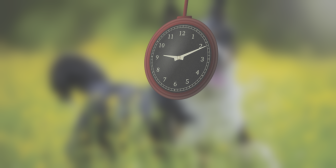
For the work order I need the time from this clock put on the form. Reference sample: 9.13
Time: 9.11
